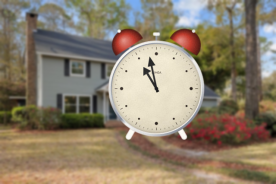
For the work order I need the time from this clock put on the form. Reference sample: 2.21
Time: 10.58
